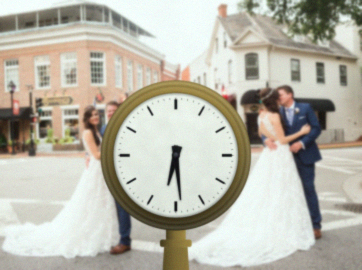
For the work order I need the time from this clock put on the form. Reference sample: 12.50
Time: 6.29
